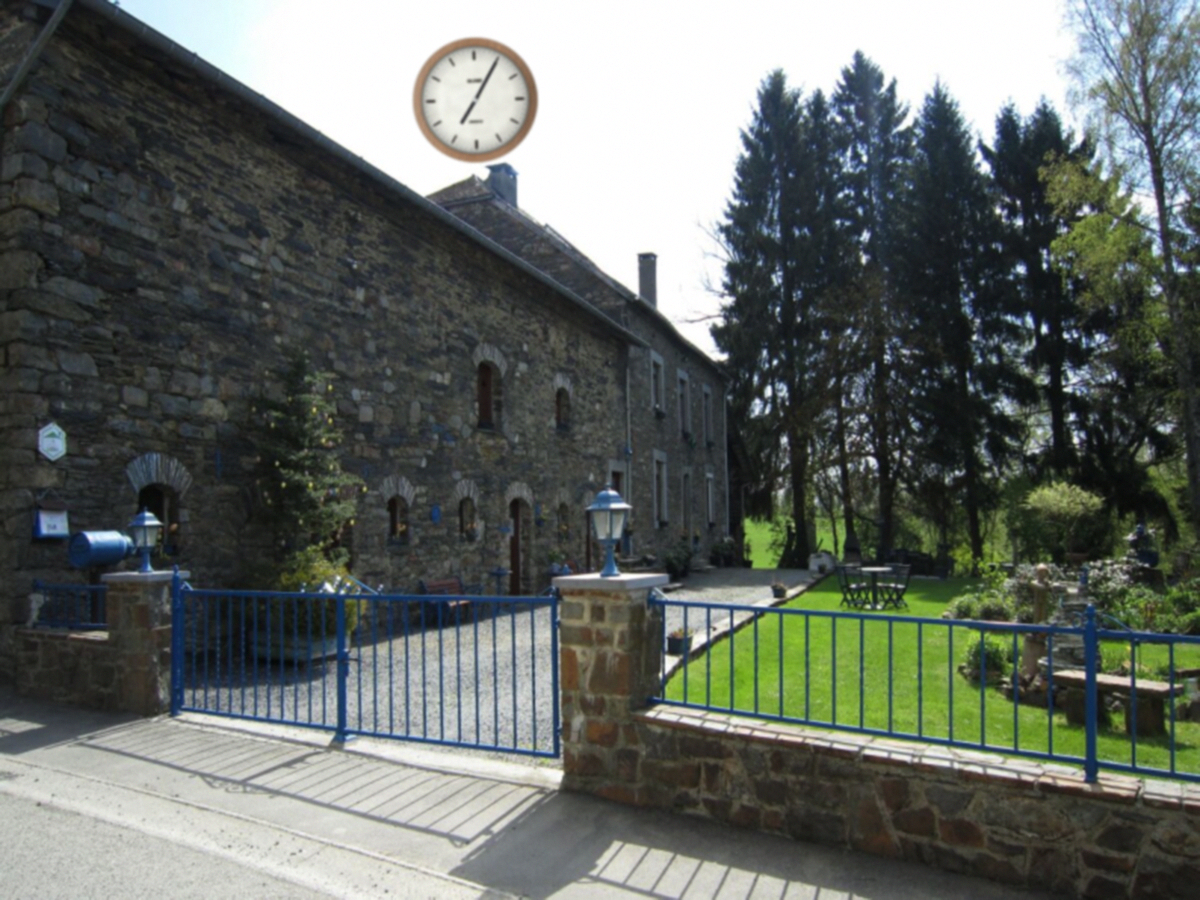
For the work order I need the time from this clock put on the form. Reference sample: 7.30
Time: 7.05
